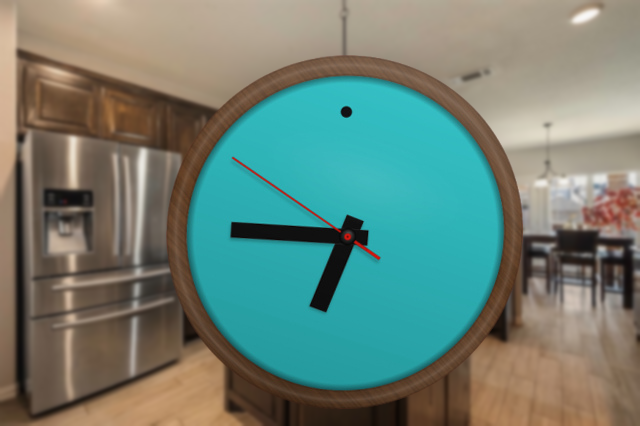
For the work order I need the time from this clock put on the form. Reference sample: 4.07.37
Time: 6.45.51
